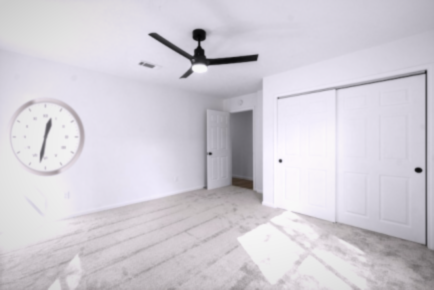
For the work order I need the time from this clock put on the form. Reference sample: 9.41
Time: 12.32
